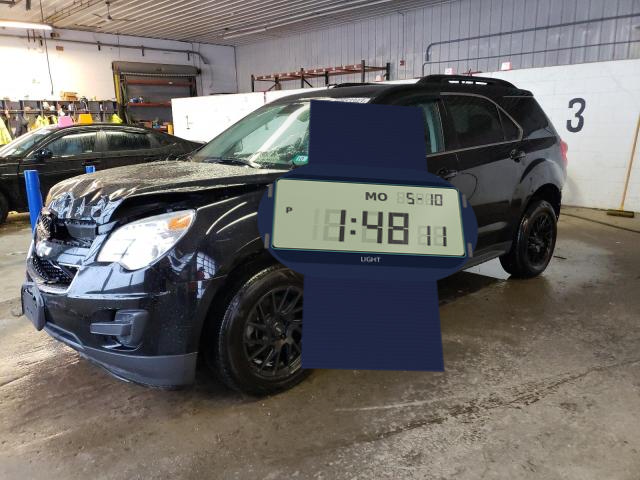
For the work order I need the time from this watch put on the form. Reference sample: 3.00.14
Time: 1.48.11
